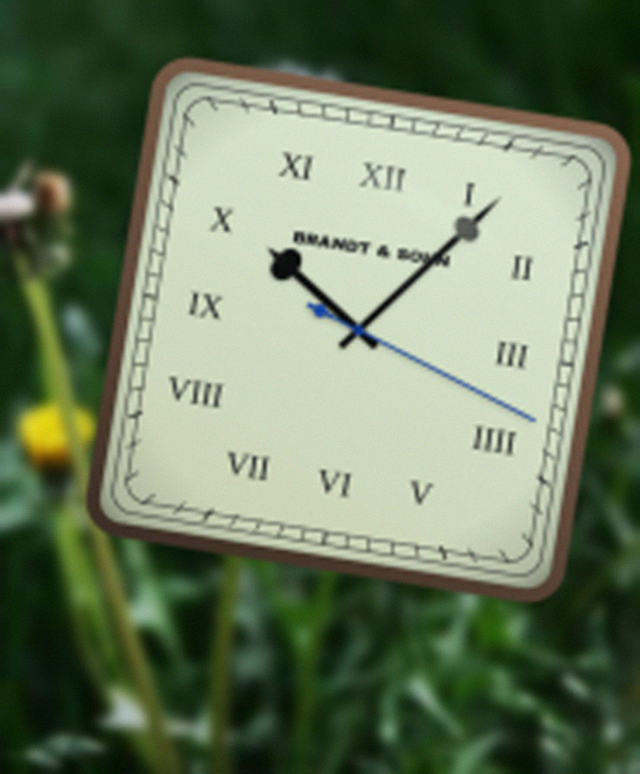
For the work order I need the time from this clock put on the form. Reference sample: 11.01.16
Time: 10.06.18
